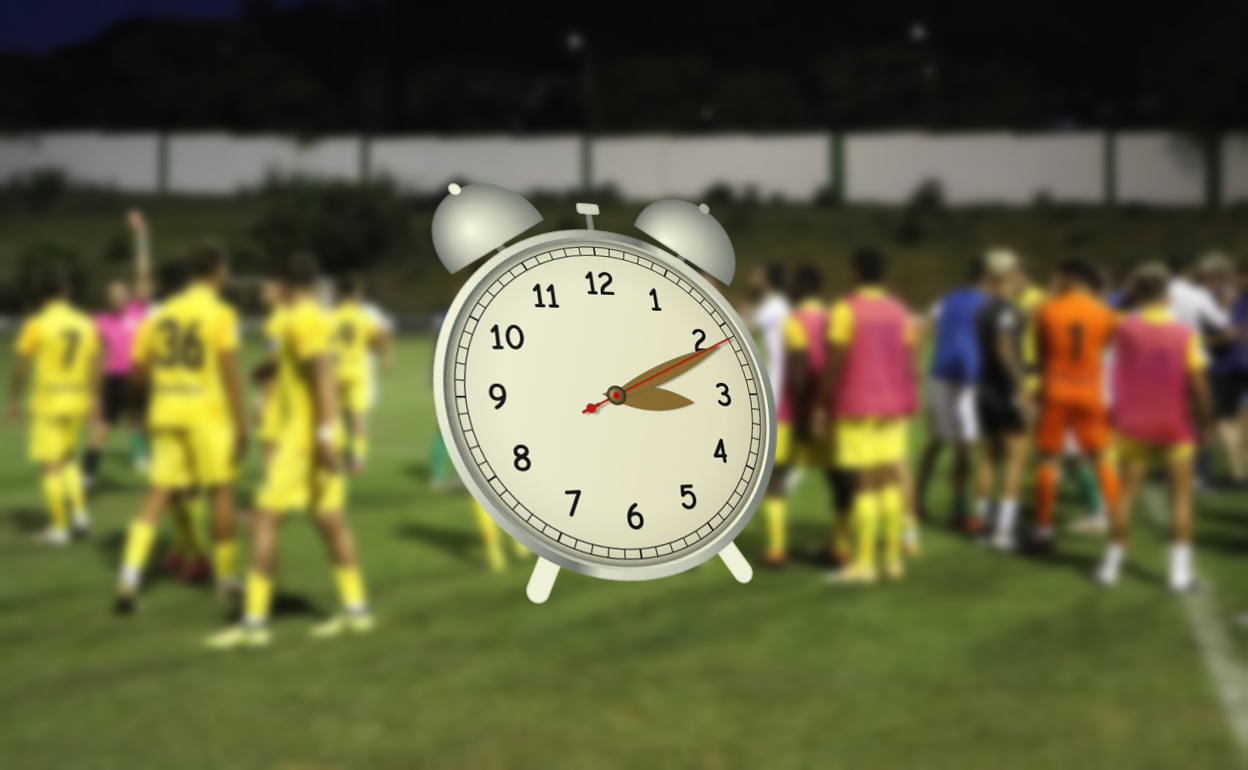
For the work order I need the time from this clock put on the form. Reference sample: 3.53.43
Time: 3.11.11
